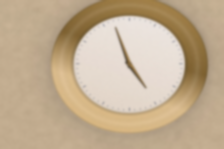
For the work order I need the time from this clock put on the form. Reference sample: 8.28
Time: 4.57
